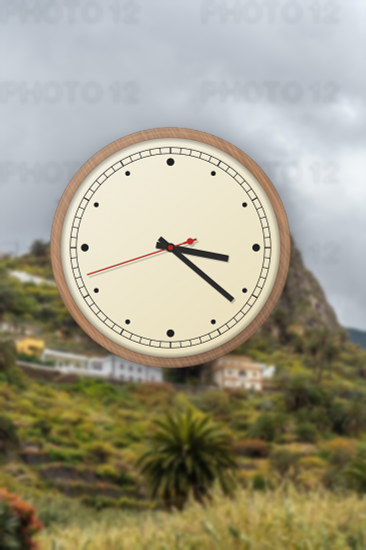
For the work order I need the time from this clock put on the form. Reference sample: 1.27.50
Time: 3.21.42
